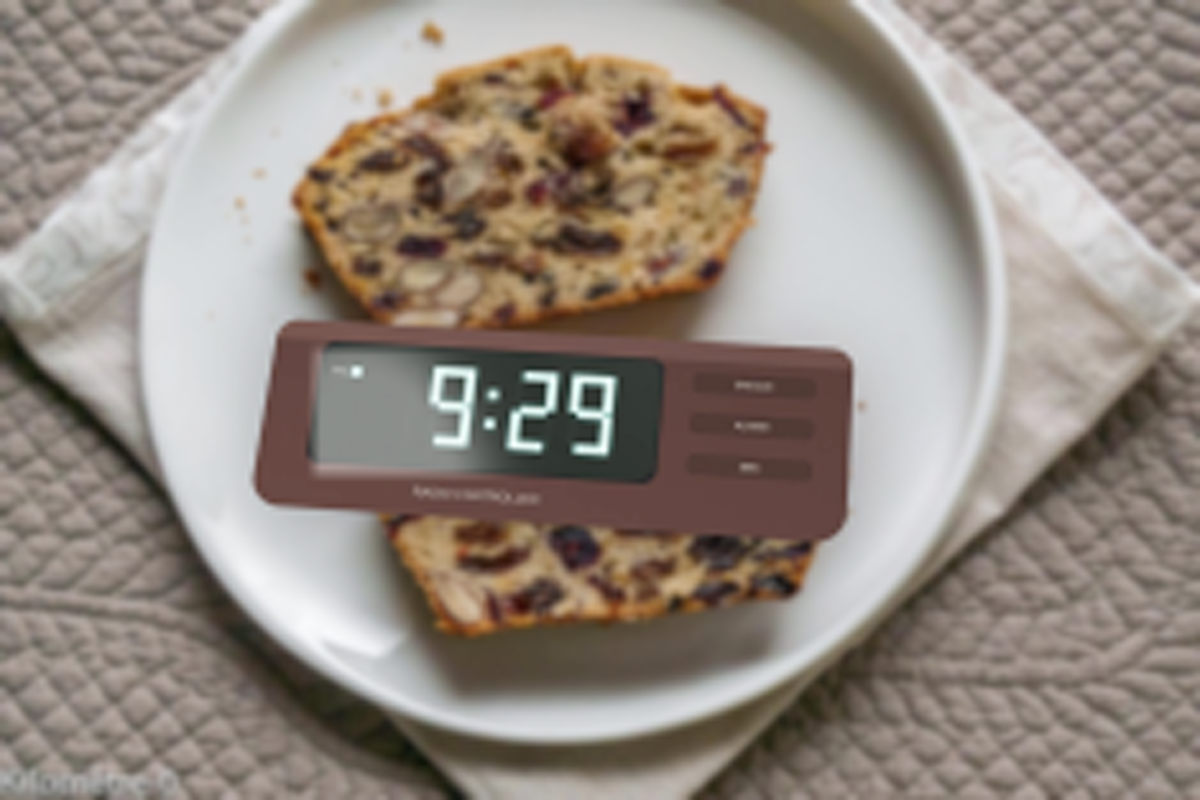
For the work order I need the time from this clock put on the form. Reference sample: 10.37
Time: 9.29
